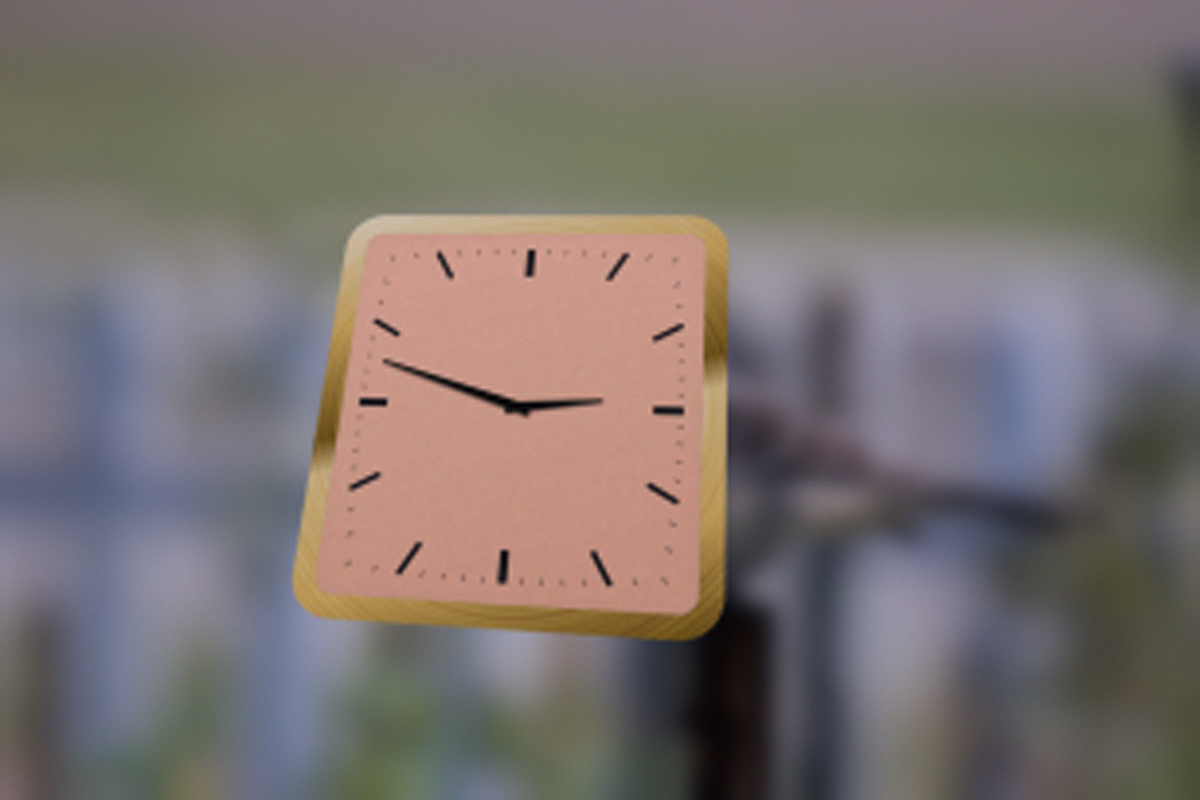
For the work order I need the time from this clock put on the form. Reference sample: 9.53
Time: 2.48
